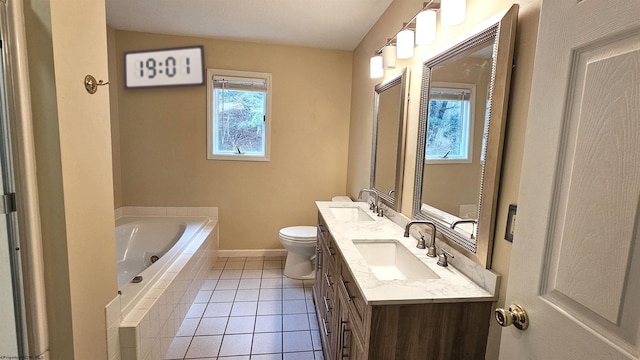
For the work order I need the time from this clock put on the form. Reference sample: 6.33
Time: 19.01
